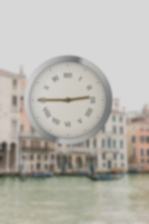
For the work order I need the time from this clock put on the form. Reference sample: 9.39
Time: 2.45
